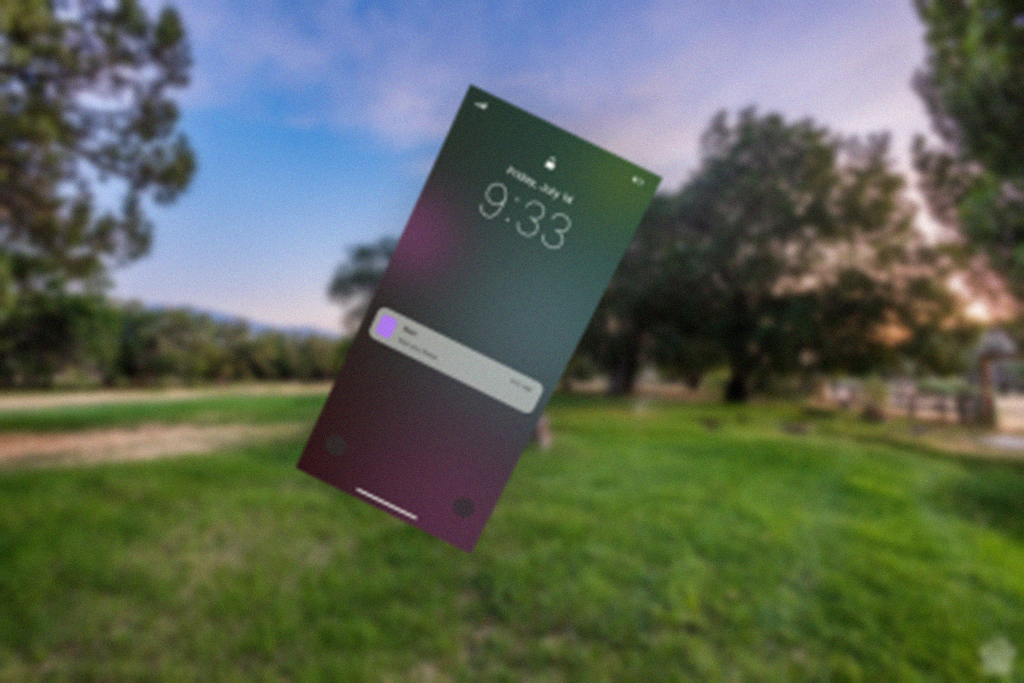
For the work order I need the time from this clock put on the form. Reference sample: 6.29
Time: 9.33
